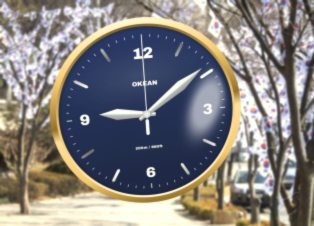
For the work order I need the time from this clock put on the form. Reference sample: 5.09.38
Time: 9.09.00
